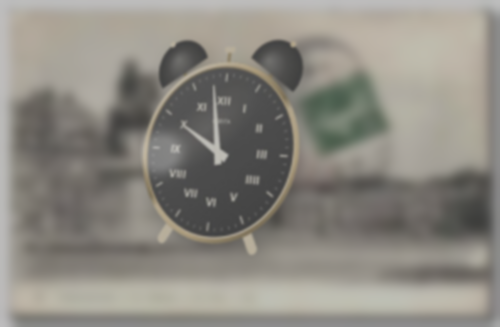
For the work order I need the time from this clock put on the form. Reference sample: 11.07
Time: 9.58
